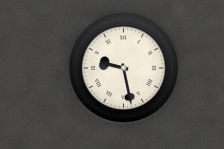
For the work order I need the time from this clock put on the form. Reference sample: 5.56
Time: 9.28
